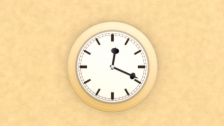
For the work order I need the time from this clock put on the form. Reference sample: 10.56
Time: 12.19
